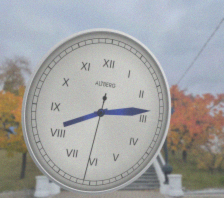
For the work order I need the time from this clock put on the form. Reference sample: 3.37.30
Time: 8.13.31
